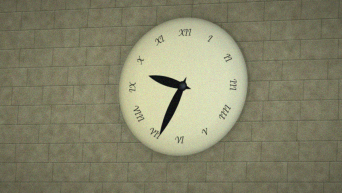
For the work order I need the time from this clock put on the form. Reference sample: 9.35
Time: 9.34
